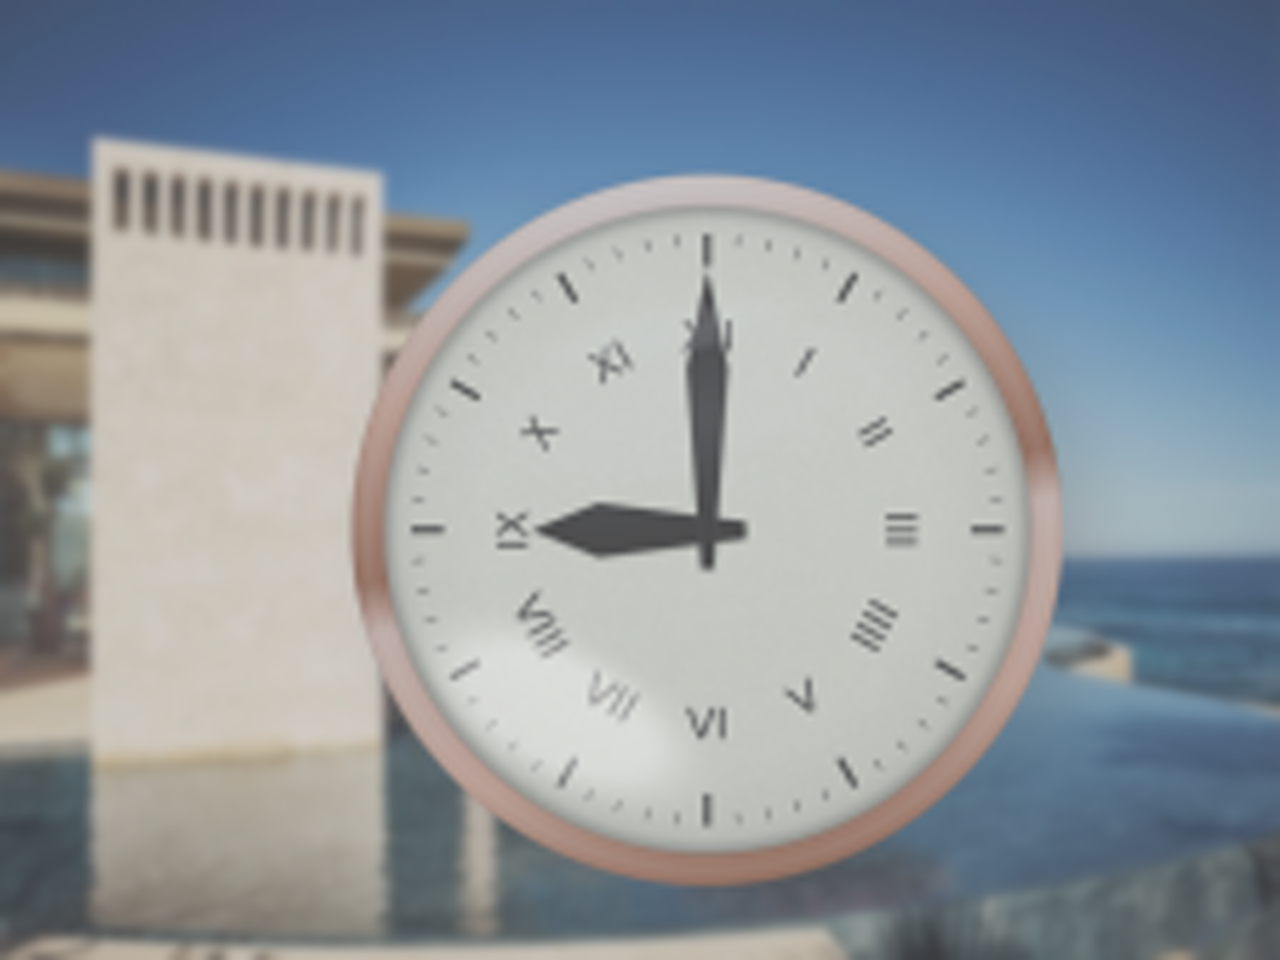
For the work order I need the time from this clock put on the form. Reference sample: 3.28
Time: 9.00
